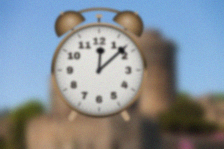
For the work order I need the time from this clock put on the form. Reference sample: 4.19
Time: 12.08
